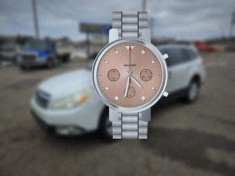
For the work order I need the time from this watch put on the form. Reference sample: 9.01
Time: 4.32
